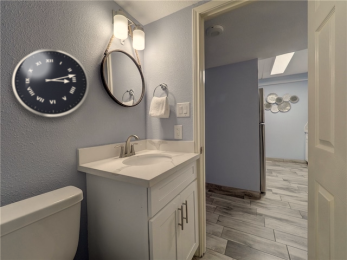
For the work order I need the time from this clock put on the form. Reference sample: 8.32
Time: 3.13
